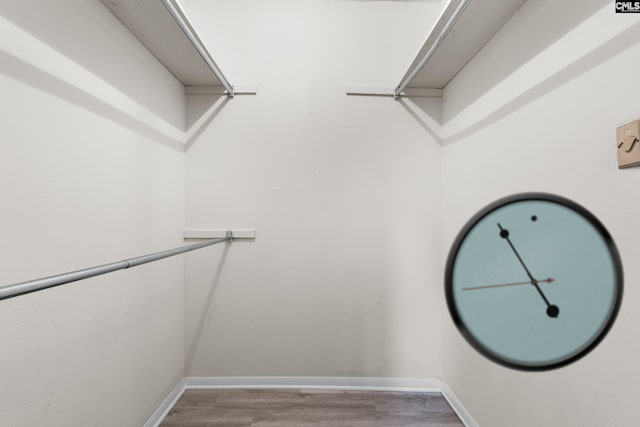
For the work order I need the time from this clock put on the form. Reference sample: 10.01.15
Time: 4.54.44
